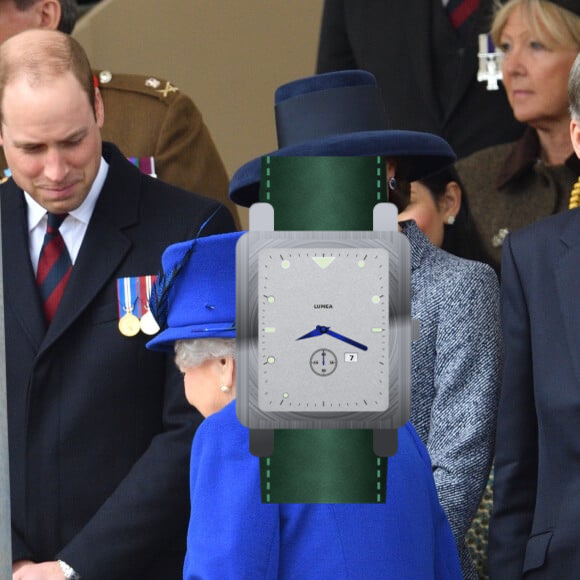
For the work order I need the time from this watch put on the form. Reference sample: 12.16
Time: 8.19
